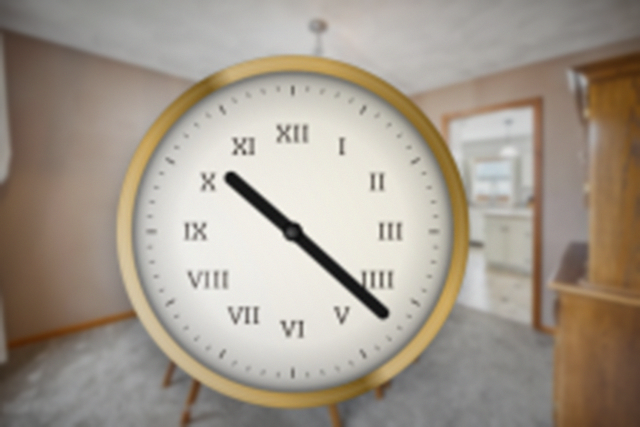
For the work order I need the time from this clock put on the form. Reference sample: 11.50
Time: 10.22
